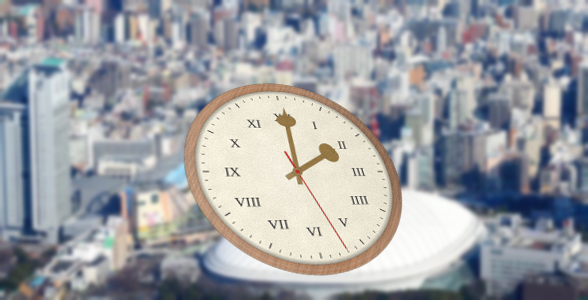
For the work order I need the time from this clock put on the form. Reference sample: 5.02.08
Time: 2.00.27
